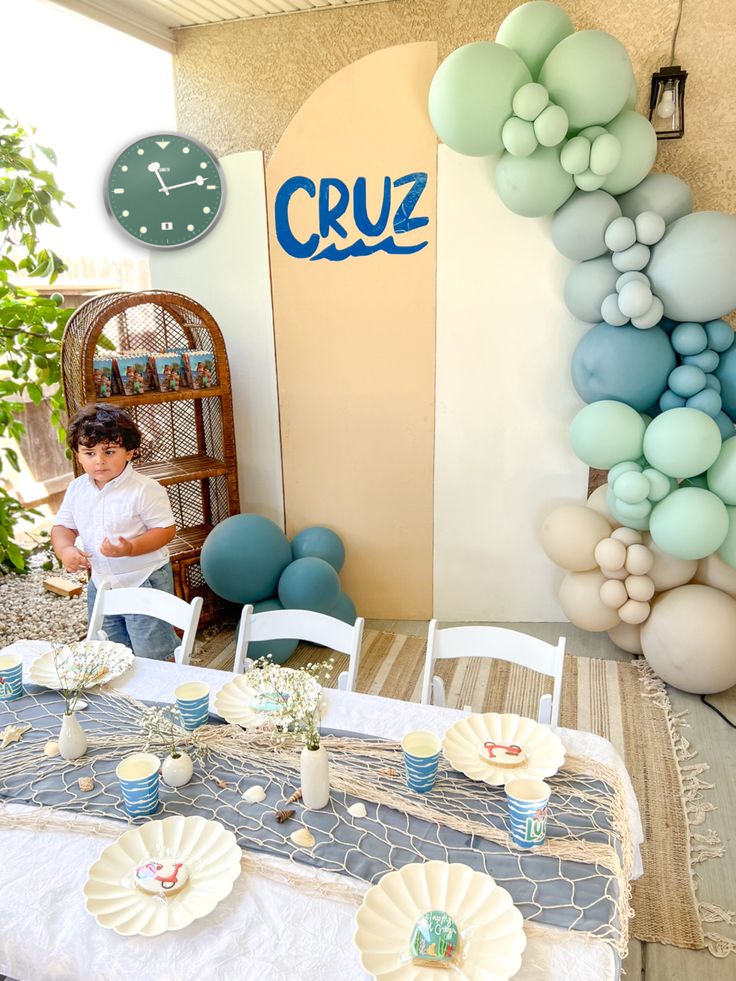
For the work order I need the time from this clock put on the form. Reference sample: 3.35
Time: 11.13
